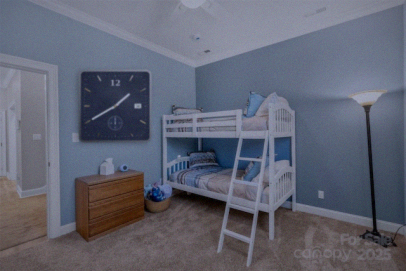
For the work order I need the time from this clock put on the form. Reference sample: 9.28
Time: 1.40
